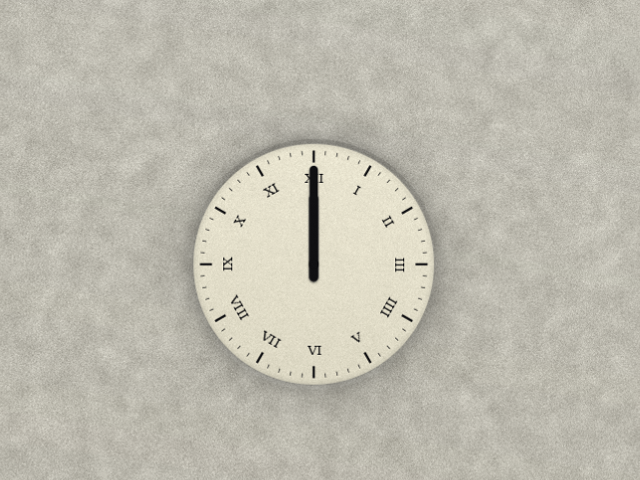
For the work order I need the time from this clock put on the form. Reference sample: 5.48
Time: 12.00
